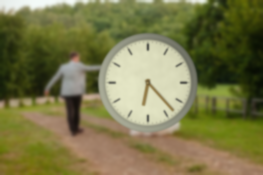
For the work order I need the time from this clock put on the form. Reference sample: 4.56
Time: 6.23
